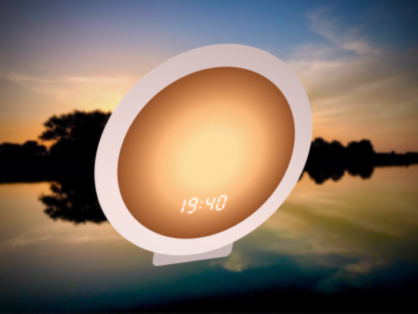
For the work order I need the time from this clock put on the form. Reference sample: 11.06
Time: 19.40
